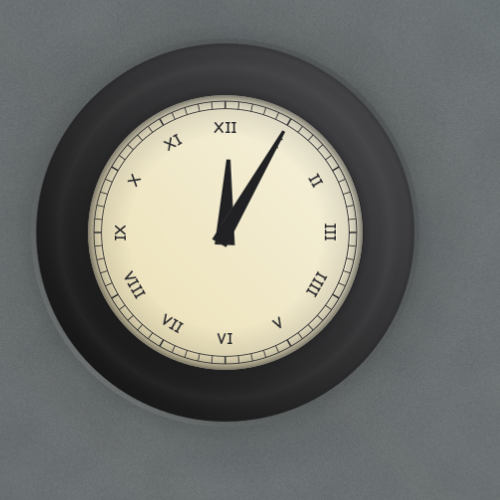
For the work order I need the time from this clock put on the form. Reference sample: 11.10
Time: 12.05
